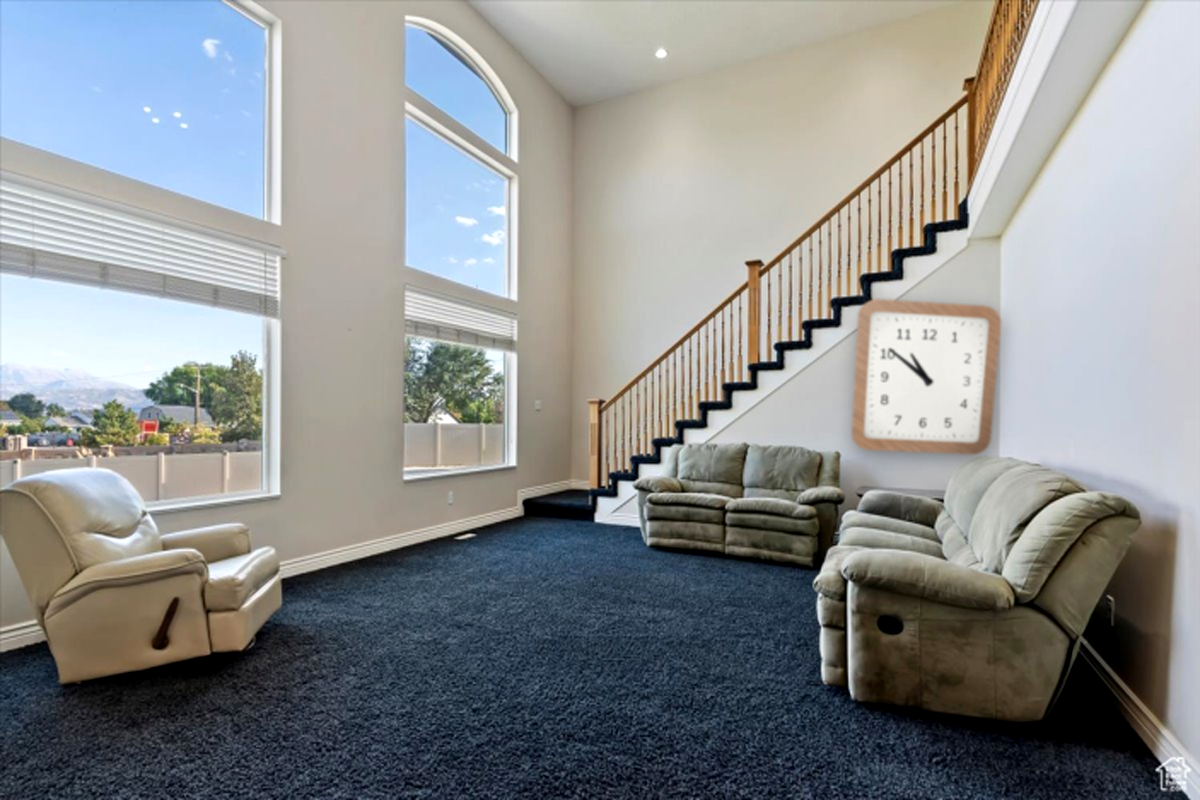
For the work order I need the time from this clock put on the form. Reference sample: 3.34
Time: 10.51
